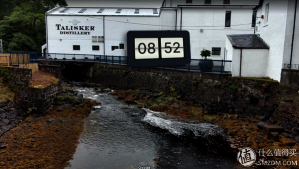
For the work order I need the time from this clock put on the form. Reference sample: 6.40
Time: 8.52
